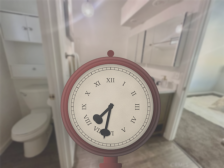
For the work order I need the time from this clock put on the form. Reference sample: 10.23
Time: 7.32
